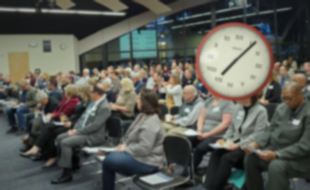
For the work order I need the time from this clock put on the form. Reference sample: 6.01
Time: 7.06
